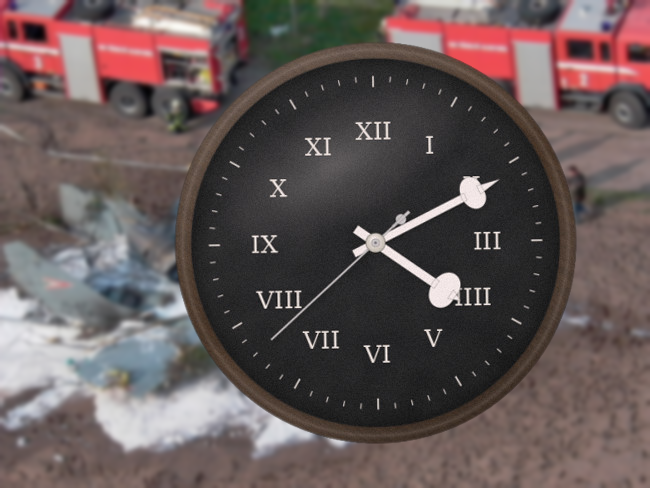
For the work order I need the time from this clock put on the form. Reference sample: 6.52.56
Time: 4.10.38
